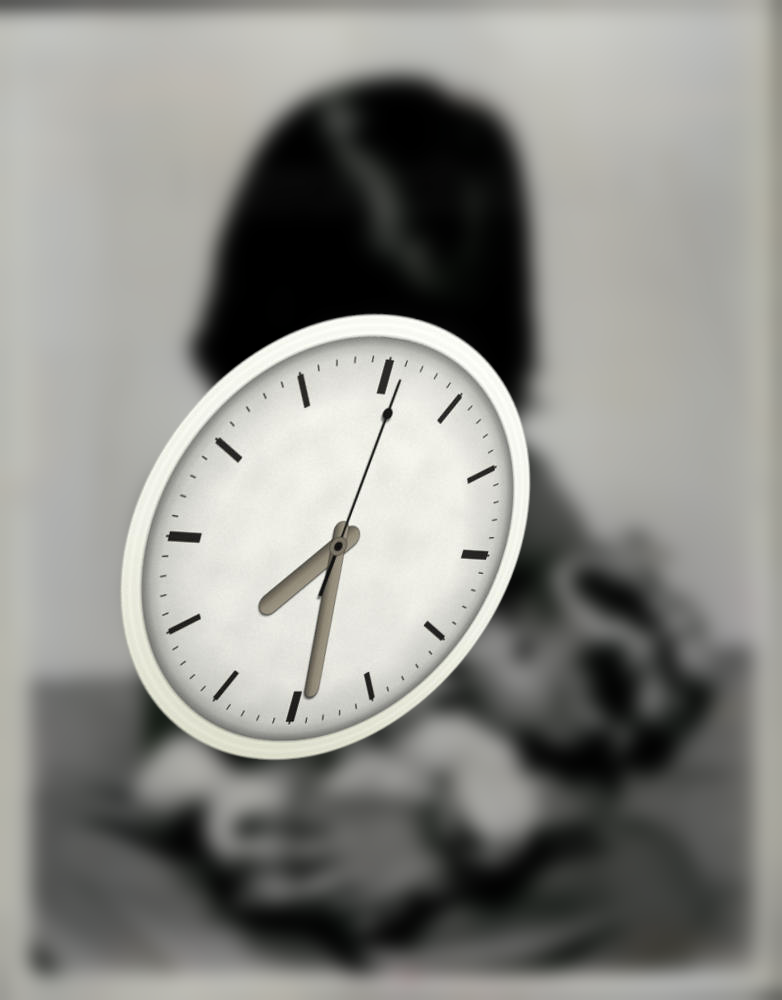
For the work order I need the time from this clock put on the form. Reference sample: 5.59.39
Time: 7.29.01
